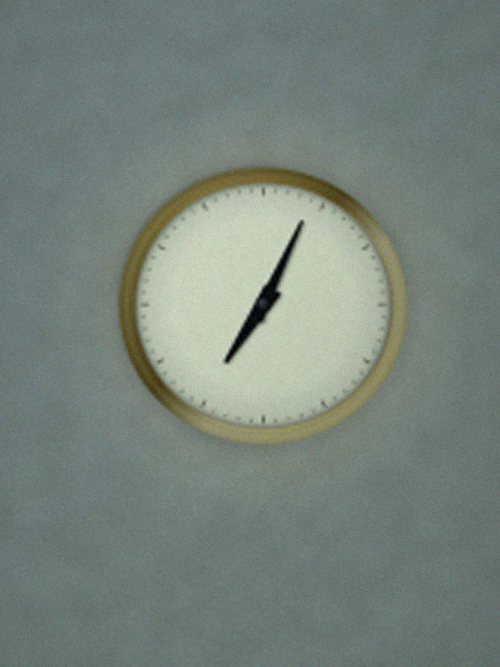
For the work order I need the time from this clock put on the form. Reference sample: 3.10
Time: 7.04
